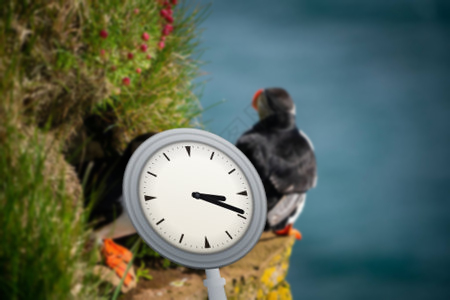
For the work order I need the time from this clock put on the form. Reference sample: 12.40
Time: 3.19
